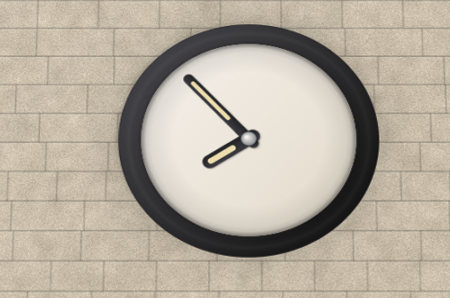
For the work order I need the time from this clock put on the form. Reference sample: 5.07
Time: 7.53
